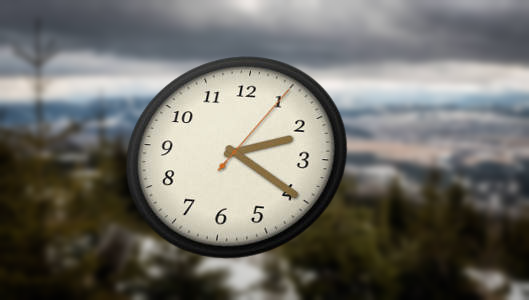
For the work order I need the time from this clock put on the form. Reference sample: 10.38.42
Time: 2.20.05
